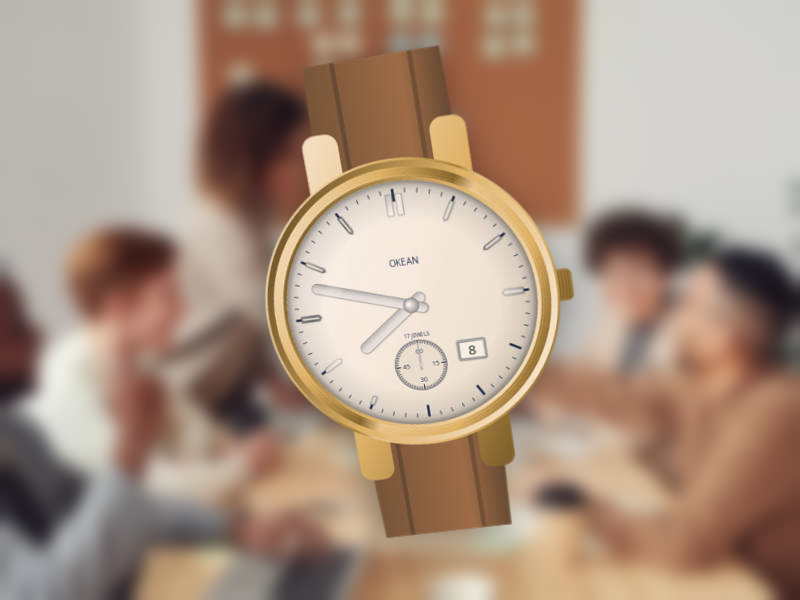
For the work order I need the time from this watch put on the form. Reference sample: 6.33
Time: 7.48
